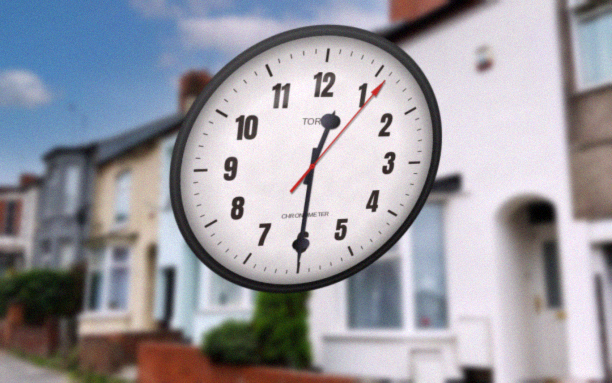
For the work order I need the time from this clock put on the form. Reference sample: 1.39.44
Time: 12.30.06
